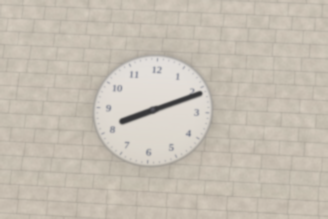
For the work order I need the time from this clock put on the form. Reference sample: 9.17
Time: 8.11
